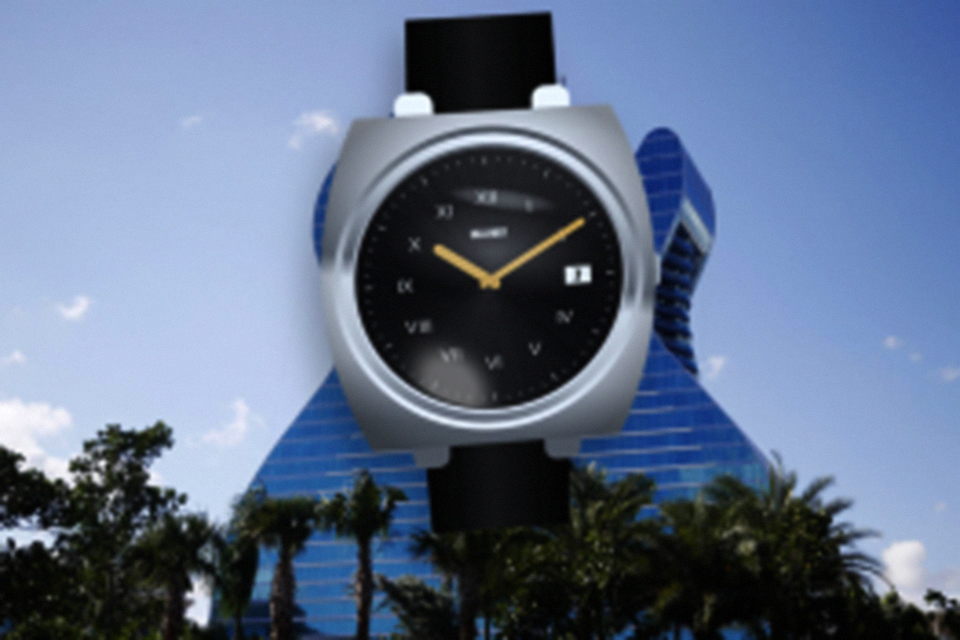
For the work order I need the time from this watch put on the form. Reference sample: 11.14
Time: 10.10
